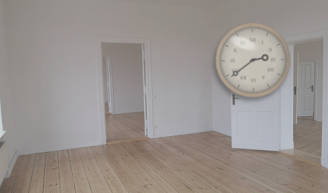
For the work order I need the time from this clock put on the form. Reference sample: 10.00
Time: 2.39
